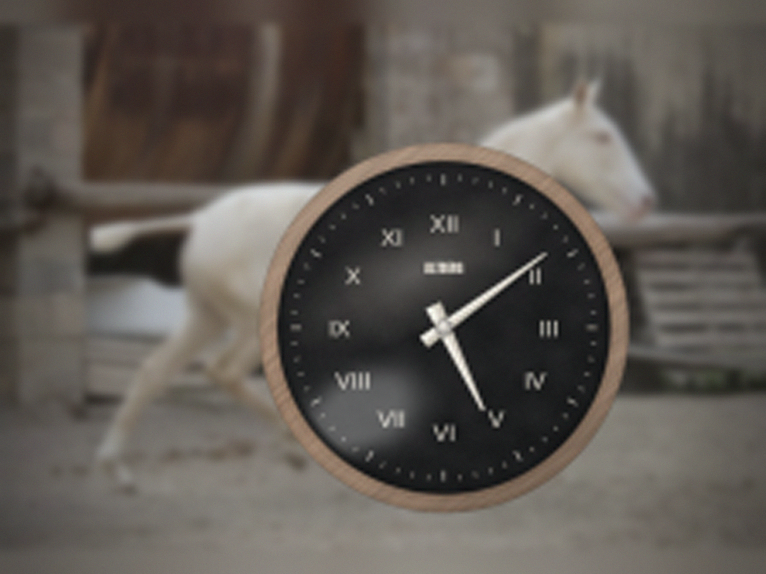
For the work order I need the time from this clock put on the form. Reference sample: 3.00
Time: 5.09
